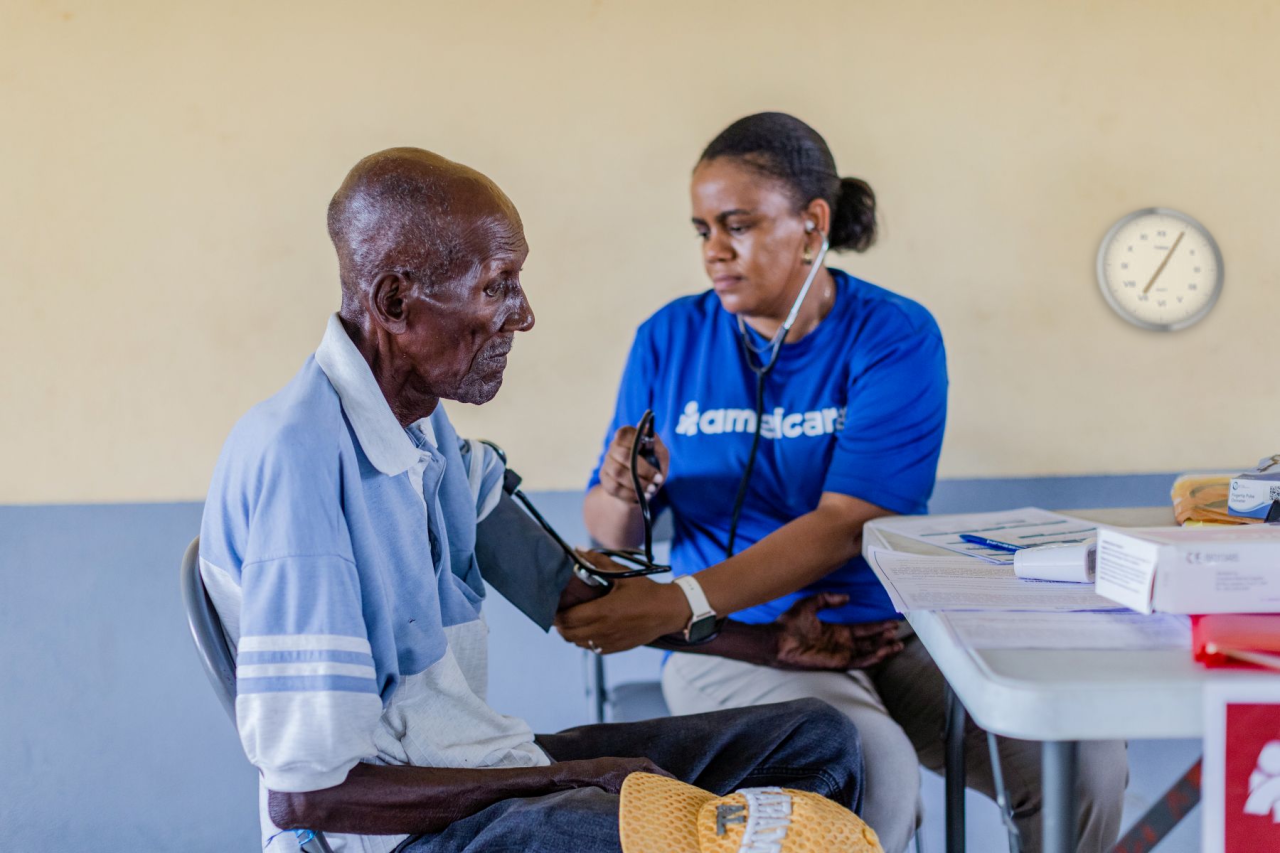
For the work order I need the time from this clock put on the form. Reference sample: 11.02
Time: 7.05
